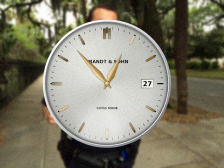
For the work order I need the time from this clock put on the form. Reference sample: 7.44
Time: 12.53
